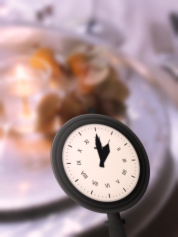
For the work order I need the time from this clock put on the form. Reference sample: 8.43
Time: 1.00
